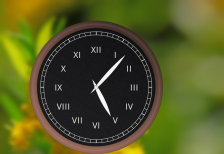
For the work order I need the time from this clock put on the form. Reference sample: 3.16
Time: 5.07
